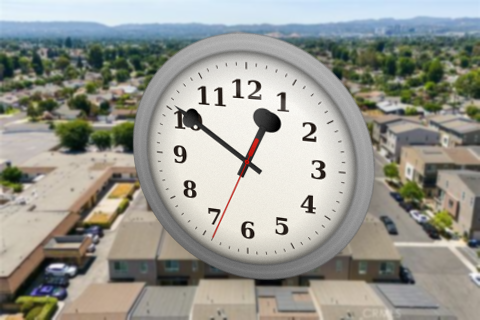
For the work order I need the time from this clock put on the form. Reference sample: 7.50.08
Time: 12.50.34
